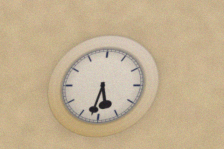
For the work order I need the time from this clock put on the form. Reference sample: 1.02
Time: 5.32
